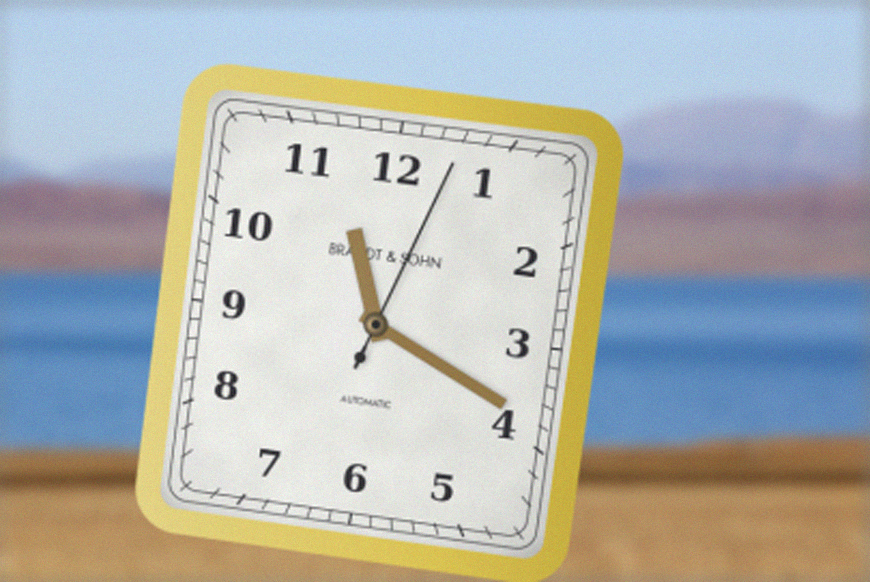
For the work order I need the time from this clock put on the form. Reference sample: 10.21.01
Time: 11.19.03
